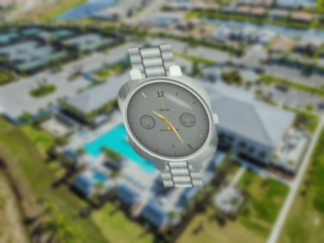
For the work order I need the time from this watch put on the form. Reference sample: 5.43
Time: 10.26
